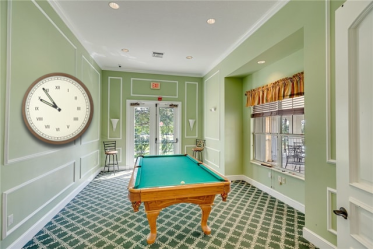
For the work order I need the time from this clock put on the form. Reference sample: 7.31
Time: 9.54
